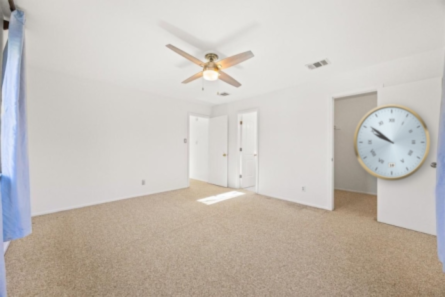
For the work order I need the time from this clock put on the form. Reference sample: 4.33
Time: 9.51
